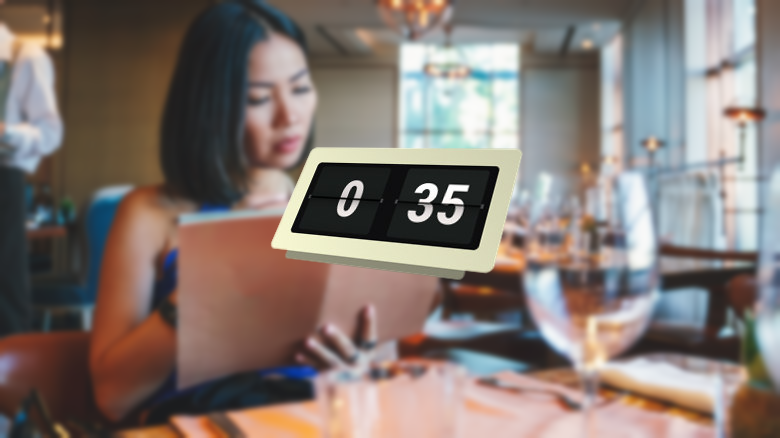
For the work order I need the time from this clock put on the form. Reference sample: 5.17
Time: 0.35
